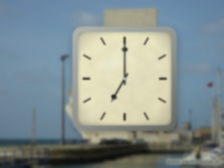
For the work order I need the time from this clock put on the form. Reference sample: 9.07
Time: 7.00
